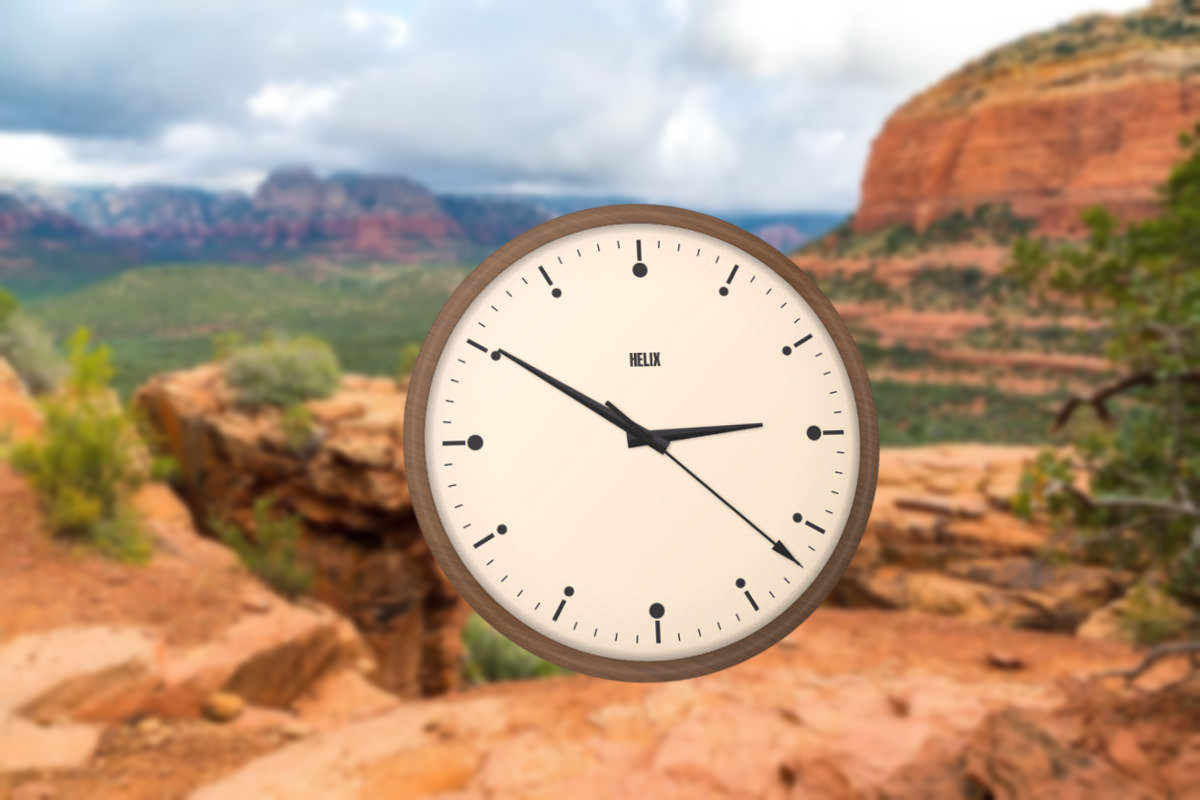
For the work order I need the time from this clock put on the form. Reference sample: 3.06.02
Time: 2.50.22
